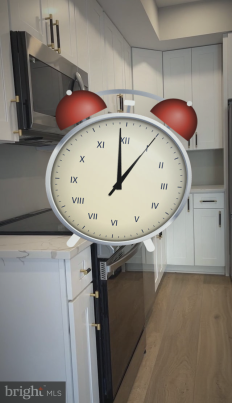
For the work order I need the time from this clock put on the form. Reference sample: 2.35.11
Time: 12.59.05
